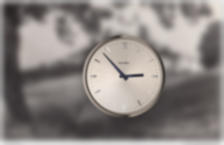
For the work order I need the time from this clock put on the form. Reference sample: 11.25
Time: 2.53
